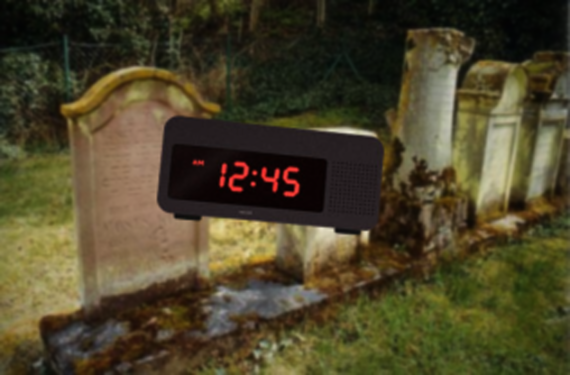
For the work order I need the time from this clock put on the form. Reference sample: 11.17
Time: 12.45
